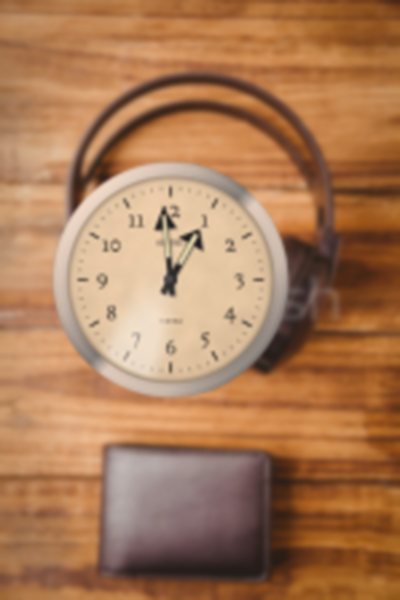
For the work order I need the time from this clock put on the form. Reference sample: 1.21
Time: 12.59
